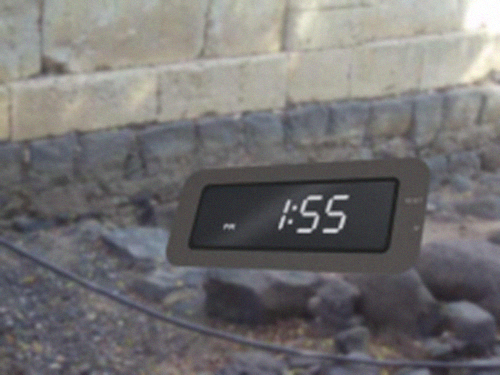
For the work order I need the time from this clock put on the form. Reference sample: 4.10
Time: 1.55
